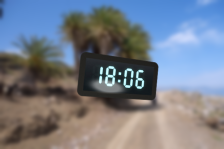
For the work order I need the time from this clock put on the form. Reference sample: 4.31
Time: 18.06
